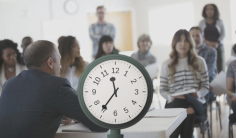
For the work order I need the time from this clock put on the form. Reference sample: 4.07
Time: 11.36
